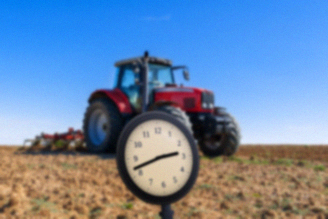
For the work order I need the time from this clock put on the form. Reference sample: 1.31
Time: 2.42
